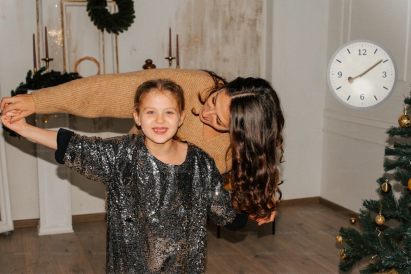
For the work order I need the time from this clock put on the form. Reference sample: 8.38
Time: 8.09
